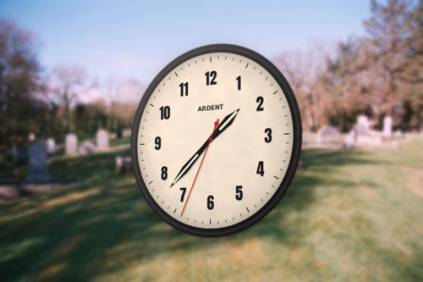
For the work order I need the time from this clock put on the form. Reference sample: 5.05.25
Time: 1.37.34
